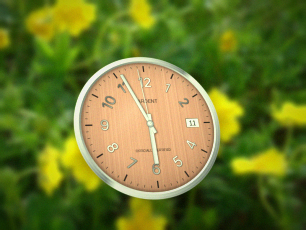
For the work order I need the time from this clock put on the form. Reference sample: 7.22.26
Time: 5.55.59
